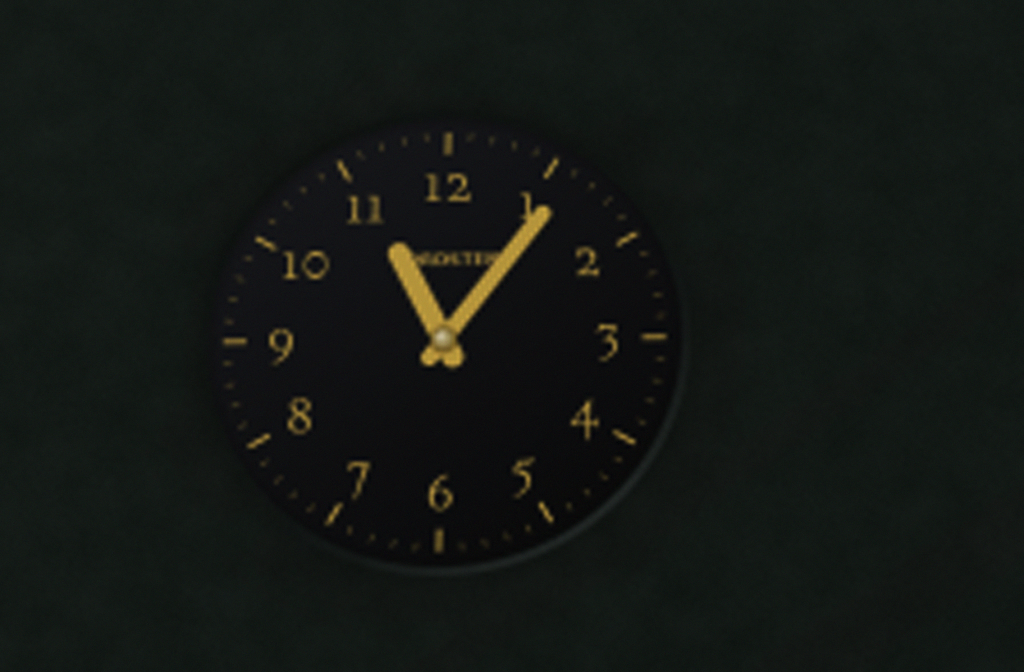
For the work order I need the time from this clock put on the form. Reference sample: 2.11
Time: 11.06
